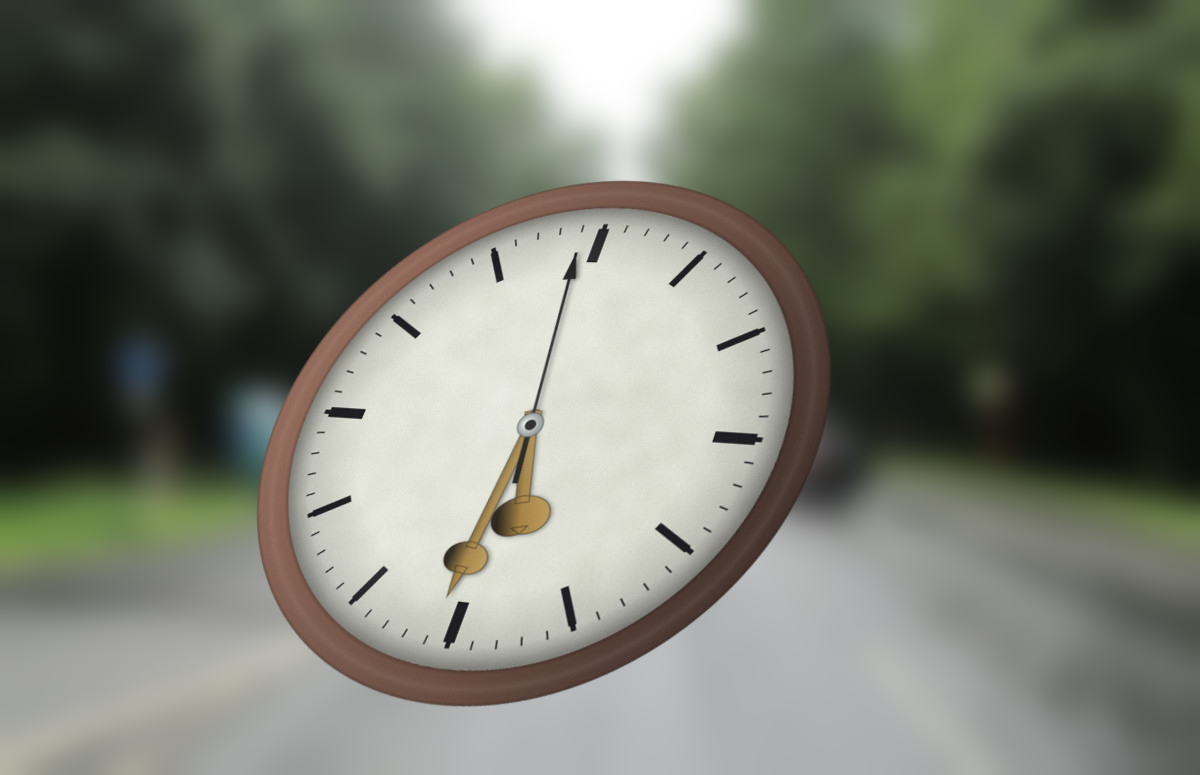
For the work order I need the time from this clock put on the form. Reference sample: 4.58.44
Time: 5.30.59
